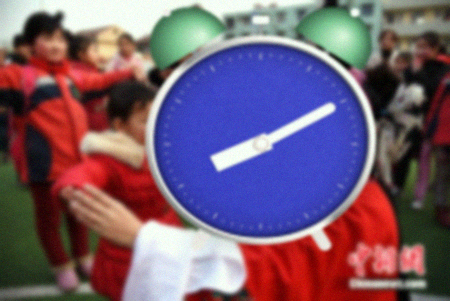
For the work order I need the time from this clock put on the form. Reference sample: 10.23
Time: 8.10
